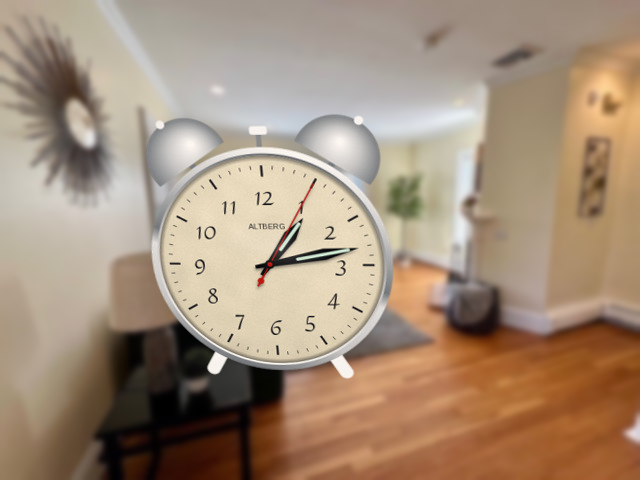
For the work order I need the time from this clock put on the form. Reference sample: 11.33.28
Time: 1.13.05
